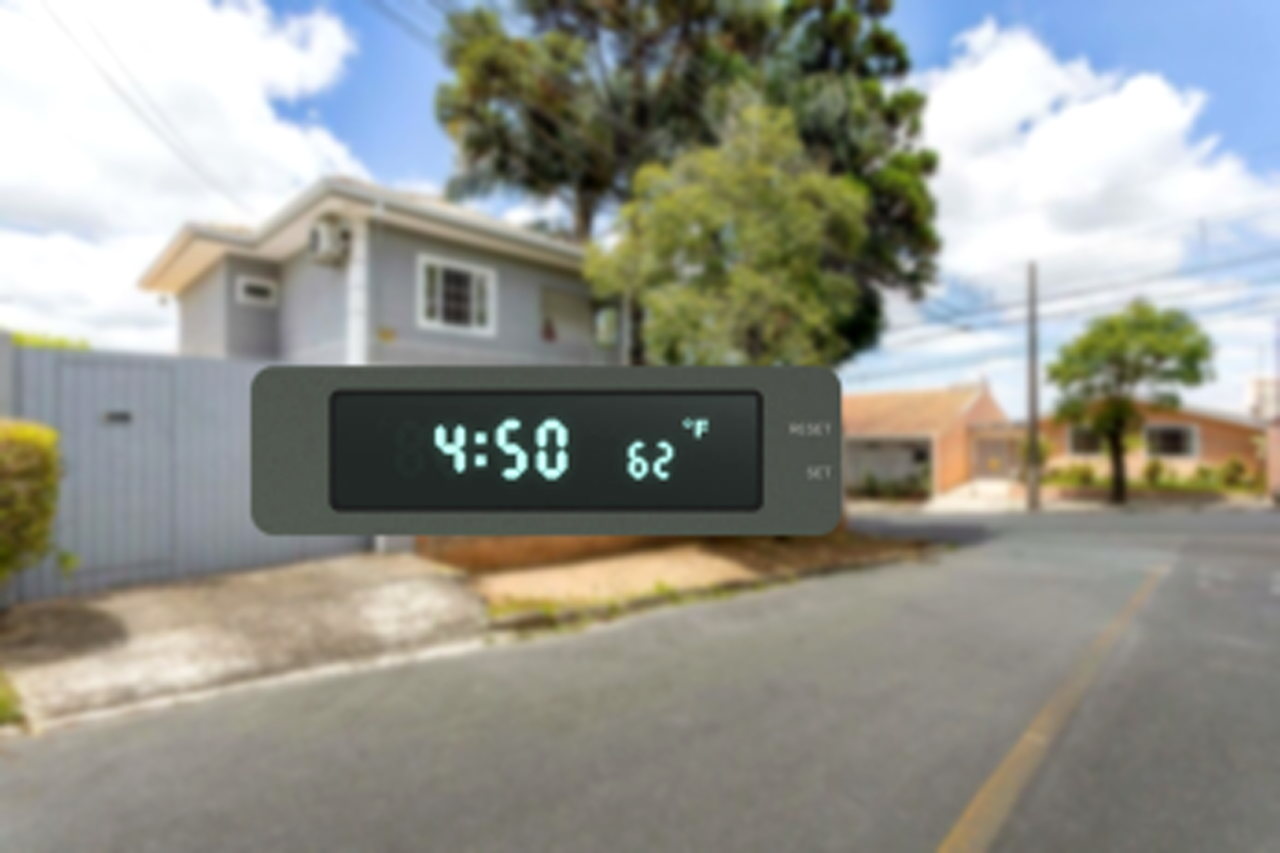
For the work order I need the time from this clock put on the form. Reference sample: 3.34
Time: 4.50
